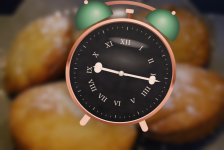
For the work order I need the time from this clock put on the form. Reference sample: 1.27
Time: 9.16
